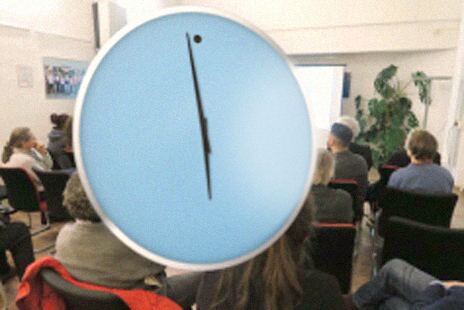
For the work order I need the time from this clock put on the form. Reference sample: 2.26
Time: 5.59
